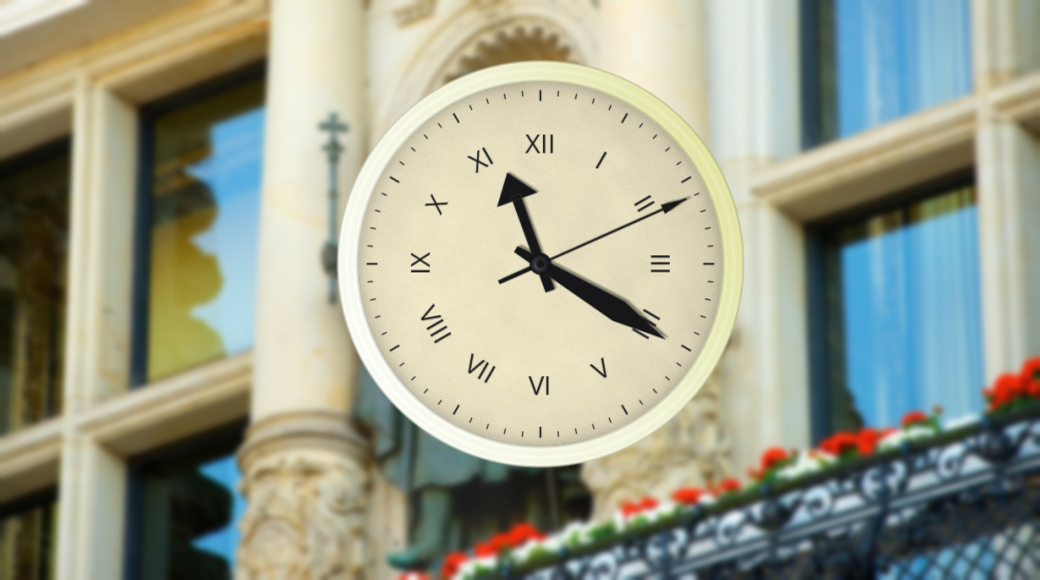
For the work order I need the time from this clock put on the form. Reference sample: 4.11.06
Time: 11.20.11
